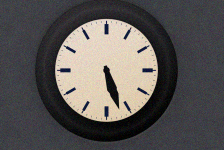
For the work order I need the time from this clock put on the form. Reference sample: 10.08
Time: 5.27
